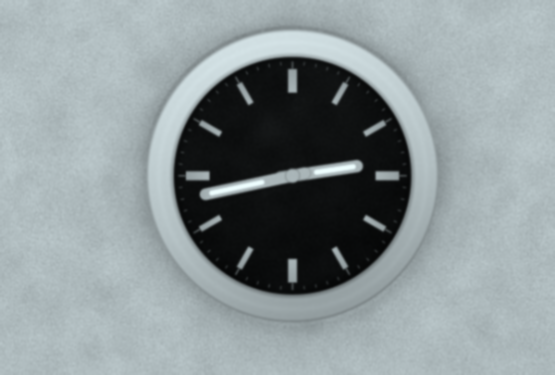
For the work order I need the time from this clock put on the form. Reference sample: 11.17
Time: 2.43
